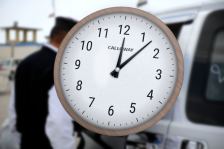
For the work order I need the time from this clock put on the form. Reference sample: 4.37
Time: 12.07
